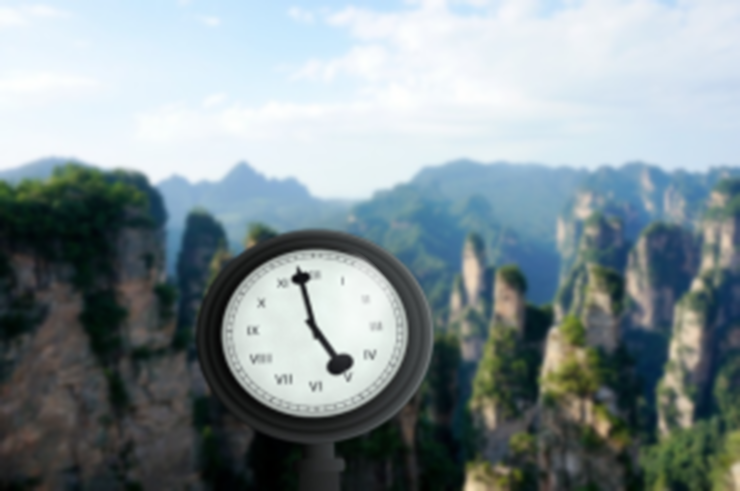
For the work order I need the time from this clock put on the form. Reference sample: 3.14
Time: 4.58
